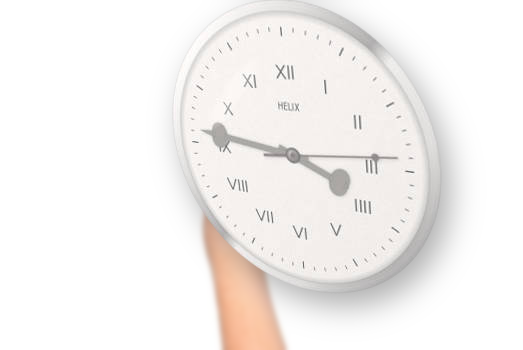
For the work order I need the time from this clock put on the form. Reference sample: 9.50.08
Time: 3.46.14
